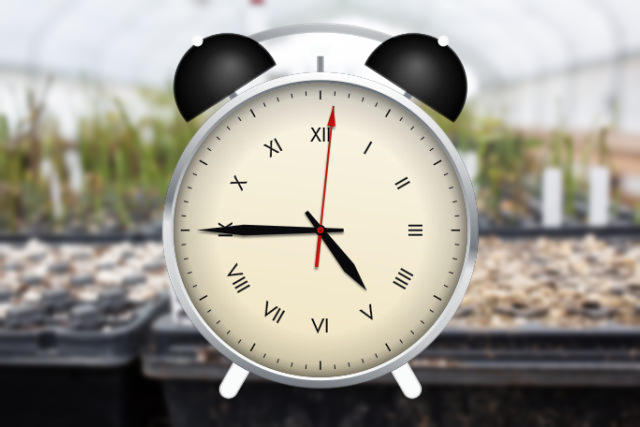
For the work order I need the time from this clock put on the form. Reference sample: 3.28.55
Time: 4.45.01
